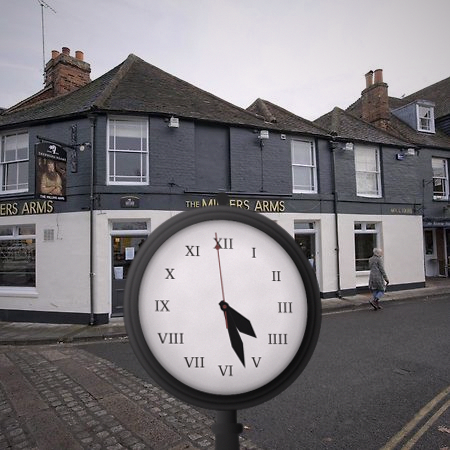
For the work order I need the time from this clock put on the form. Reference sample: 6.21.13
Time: 4.26.59
